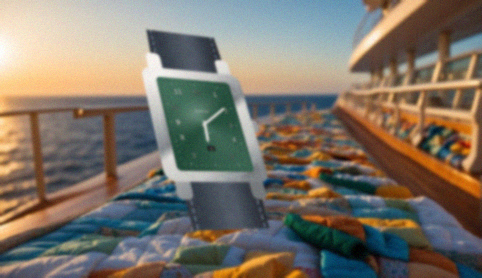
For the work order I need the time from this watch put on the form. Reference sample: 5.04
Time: 6.09
